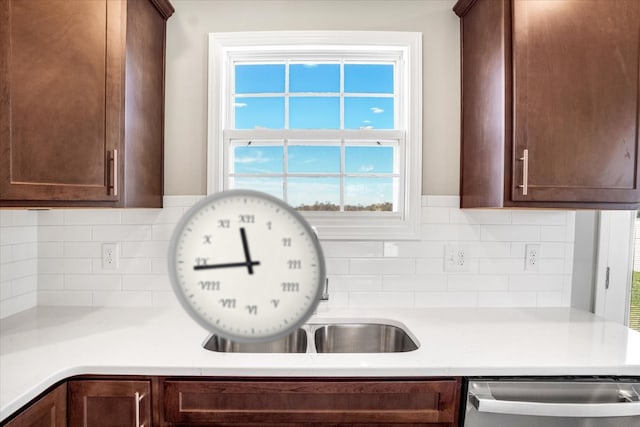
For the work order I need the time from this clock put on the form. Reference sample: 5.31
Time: 11.44
